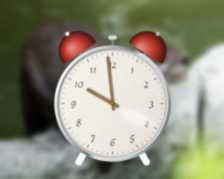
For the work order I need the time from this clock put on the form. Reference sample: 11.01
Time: 9.59
